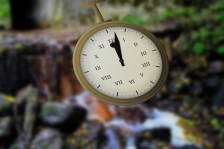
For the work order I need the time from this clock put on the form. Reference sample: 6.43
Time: 12.02
